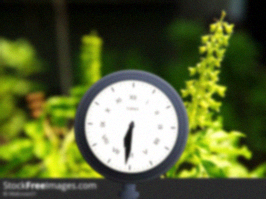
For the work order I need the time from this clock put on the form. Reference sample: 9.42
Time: 6.31
